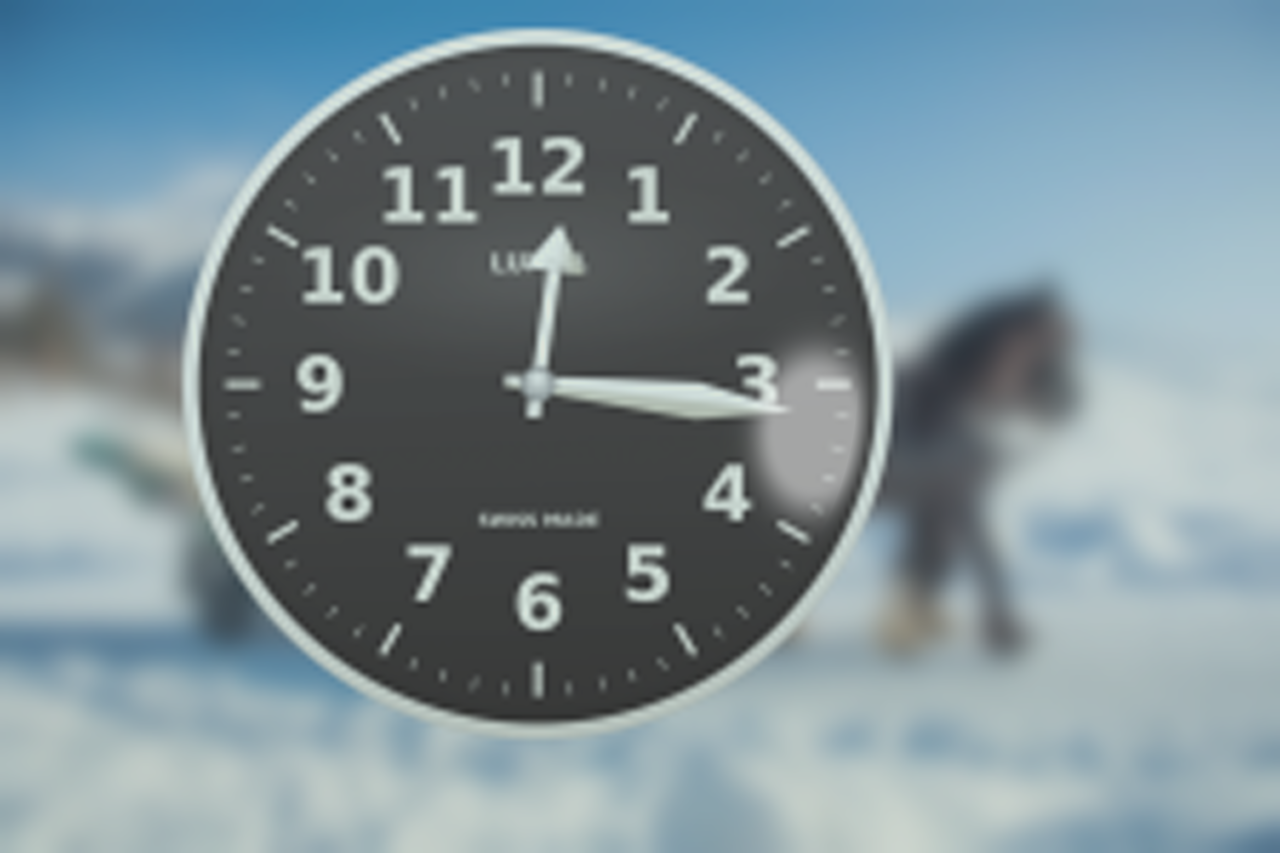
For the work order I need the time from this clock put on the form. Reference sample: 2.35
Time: 12.16
